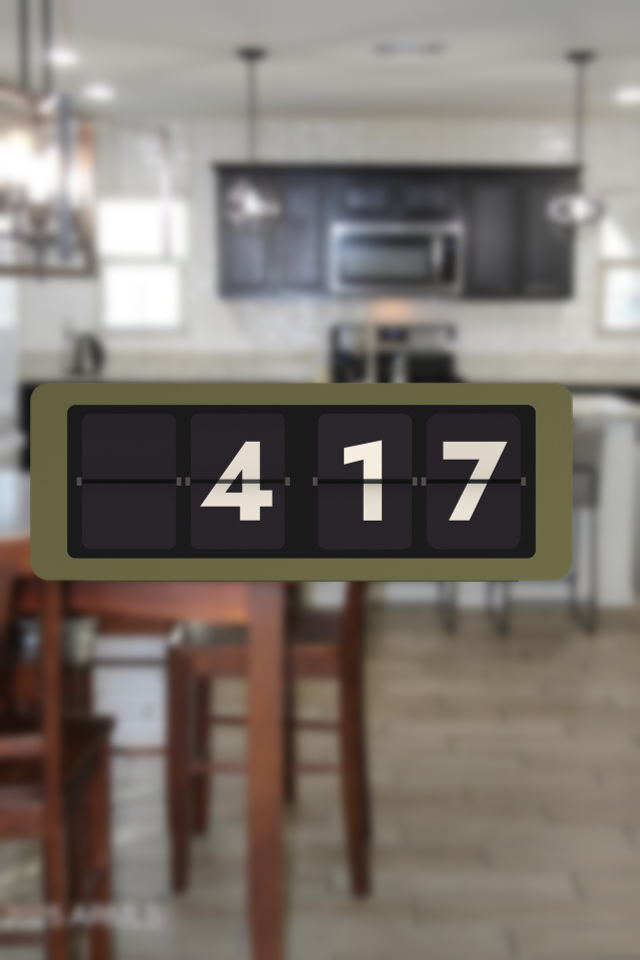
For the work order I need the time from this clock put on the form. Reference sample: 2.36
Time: 4.17
